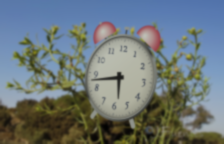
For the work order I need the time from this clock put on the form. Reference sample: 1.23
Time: 5.43
